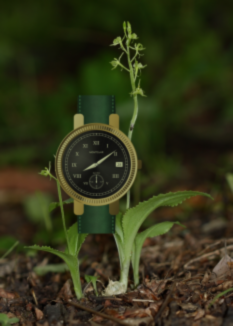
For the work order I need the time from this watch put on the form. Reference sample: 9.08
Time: 8.09
